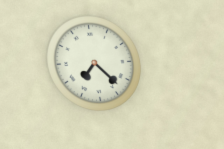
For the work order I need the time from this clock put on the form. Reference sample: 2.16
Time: 7.23
